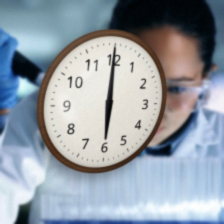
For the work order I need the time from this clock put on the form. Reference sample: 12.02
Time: 6.00
